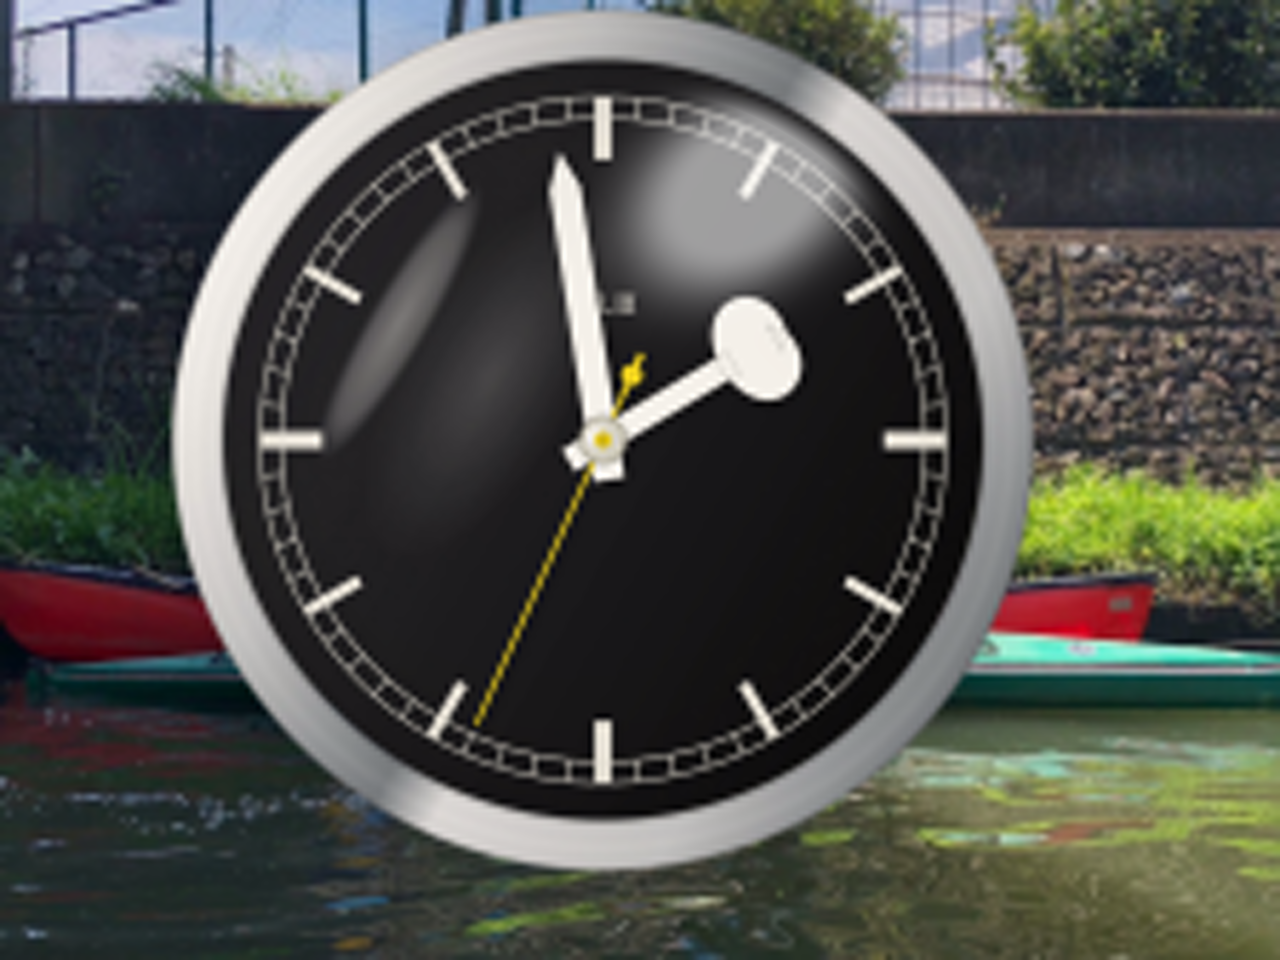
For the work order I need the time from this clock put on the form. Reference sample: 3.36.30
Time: 1.58.34
